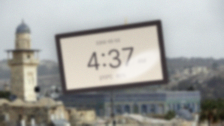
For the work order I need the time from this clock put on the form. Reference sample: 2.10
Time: 4.37
